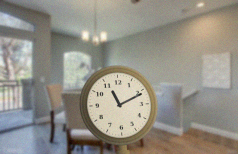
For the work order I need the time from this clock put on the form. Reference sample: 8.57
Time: 11.11
